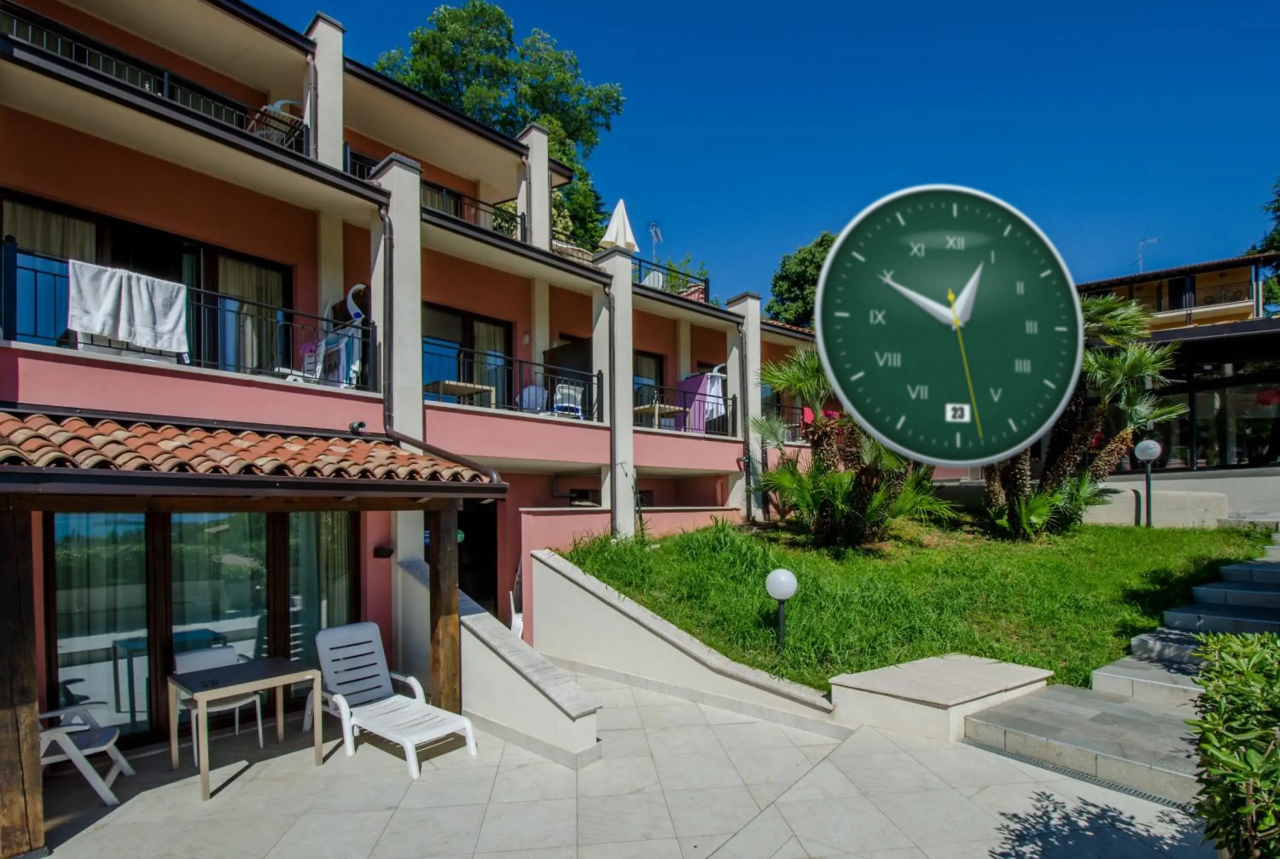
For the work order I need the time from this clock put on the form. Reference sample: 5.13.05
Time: 12.49.28
